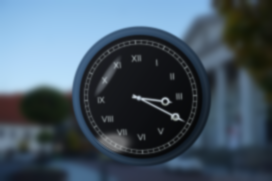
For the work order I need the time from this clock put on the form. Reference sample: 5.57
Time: 3.20
